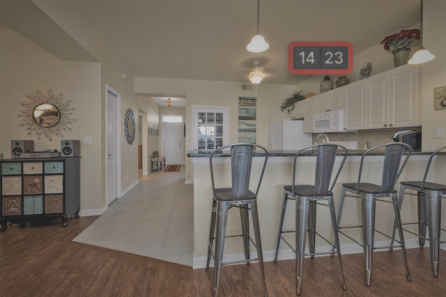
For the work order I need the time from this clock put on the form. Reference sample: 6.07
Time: 14.23
